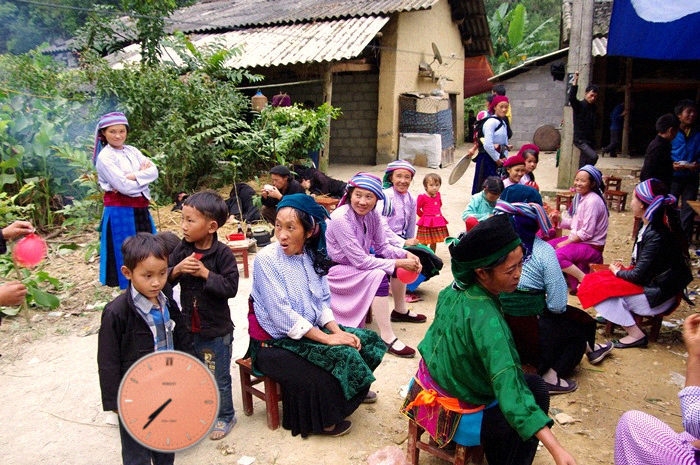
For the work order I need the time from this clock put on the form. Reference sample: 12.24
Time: 7.37
